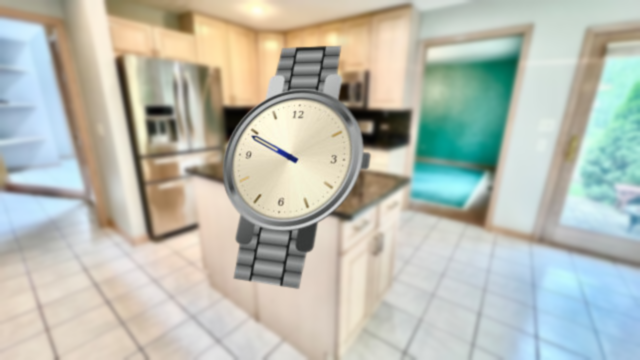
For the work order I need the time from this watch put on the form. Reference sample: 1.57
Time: 9.49
